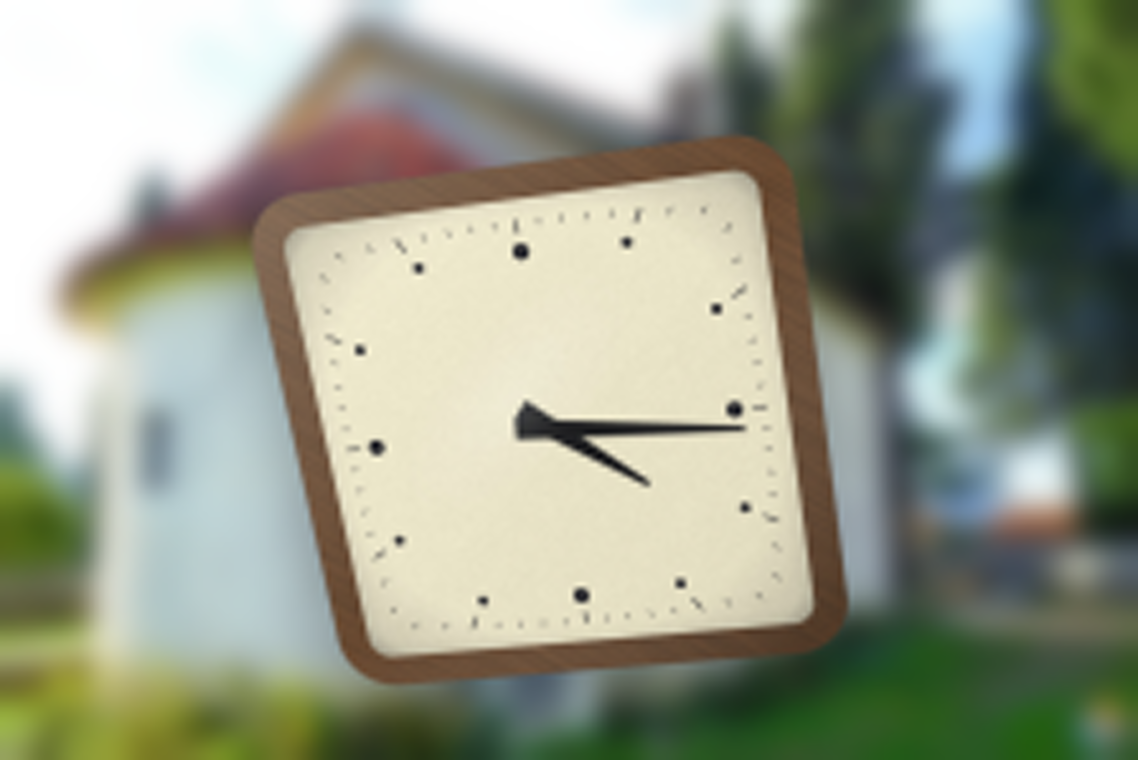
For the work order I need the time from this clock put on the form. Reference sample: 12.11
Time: 4.16
